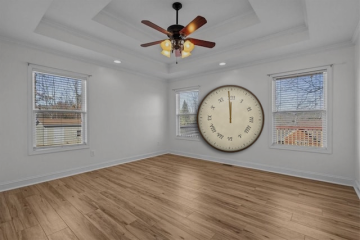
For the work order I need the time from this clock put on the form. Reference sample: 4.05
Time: 11.59
